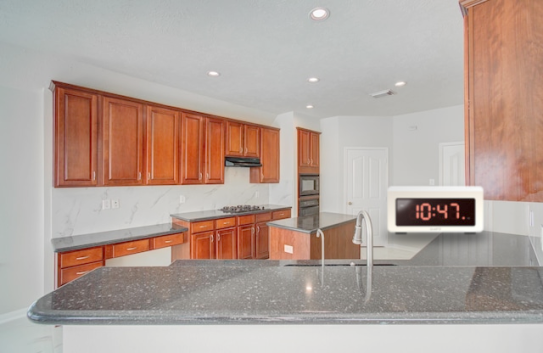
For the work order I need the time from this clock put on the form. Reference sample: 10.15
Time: 10.47
